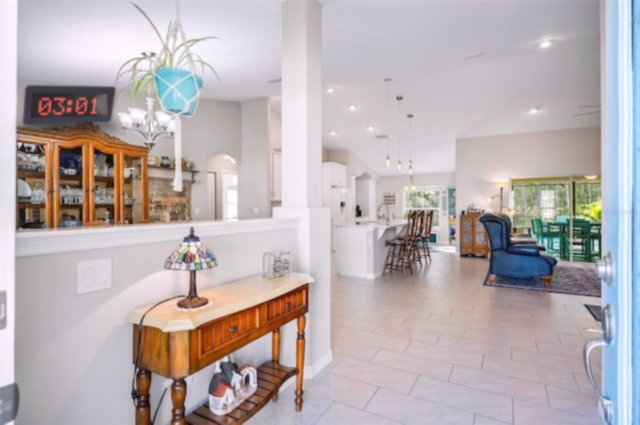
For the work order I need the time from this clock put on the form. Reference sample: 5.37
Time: 3.01
